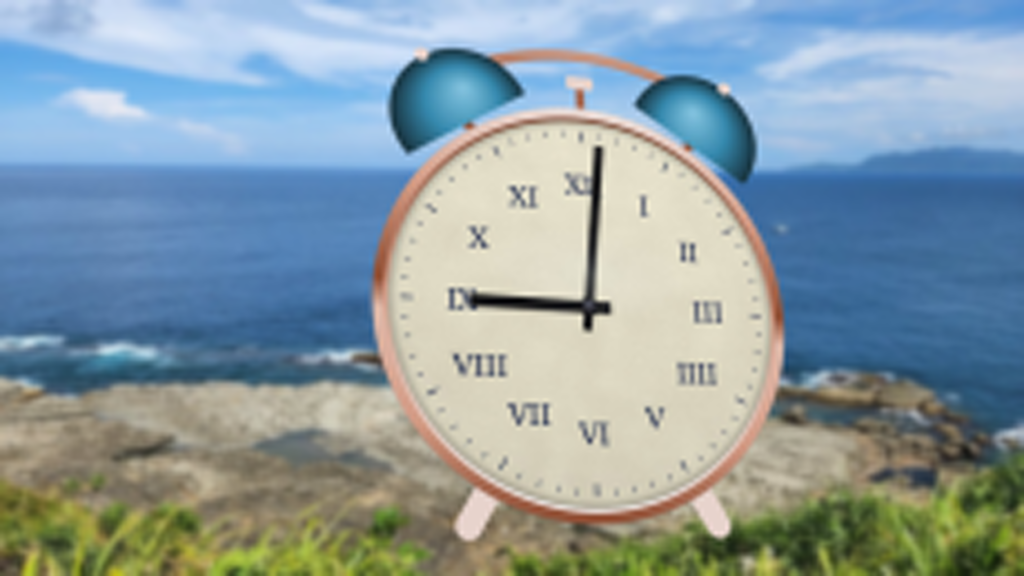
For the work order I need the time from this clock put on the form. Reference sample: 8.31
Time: 9.01
